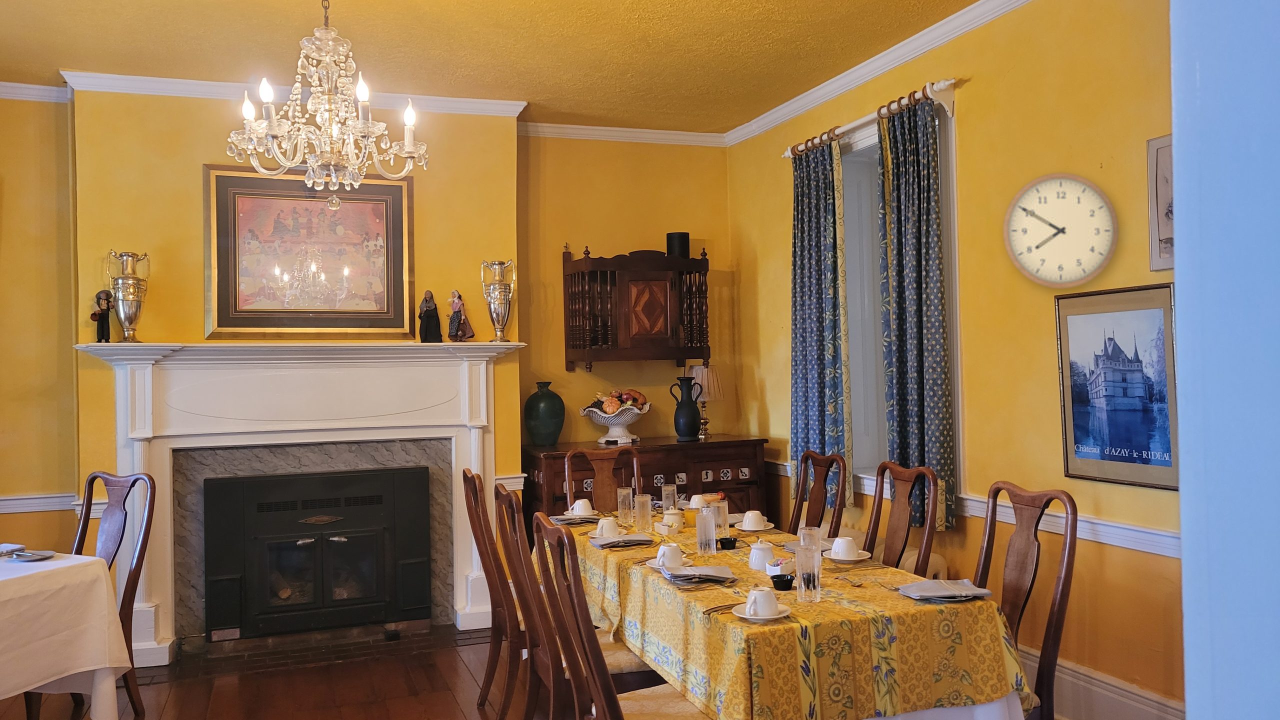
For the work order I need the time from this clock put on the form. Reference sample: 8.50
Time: 7.50
